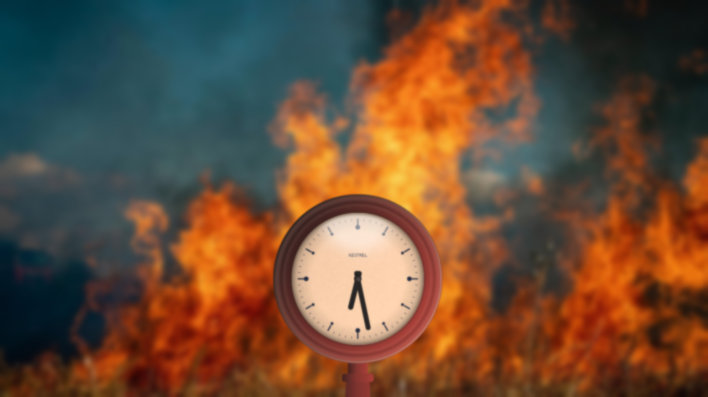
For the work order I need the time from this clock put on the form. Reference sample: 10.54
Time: 6.28
